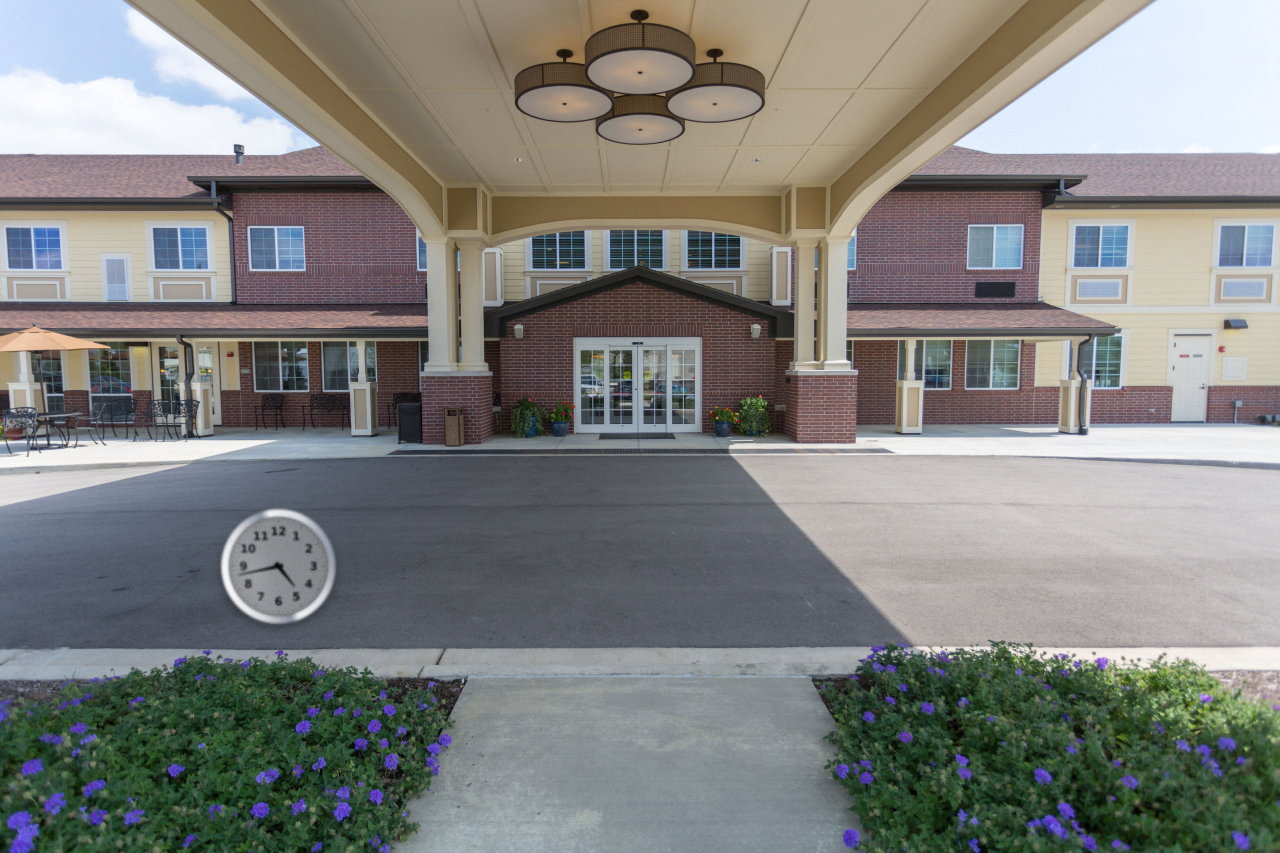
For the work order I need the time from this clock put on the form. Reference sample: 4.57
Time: 4.43
